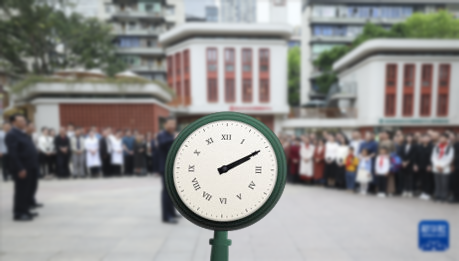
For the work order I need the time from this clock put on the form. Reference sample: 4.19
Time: 2.10
